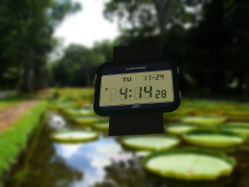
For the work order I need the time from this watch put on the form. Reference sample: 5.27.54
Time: 4.14.28
